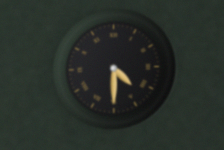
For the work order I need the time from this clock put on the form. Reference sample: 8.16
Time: 4.30
